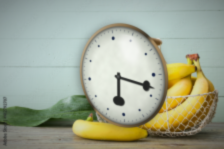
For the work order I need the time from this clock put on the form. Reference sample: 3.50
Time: 6.18
